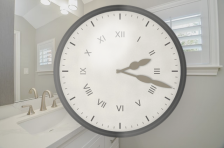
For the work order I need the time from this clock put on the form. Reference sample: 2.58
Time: 2.18
